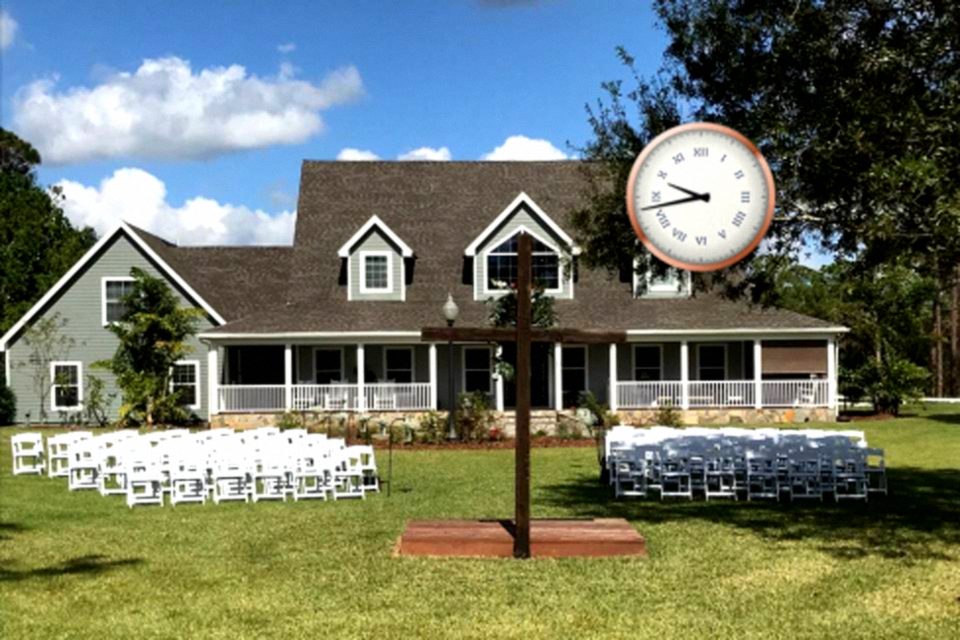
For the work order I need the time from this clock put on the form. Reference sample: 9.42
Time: 9.43
